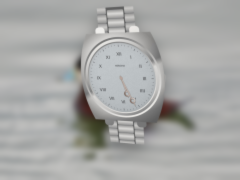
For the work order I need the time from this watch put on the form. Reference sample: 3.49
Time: 5.26
